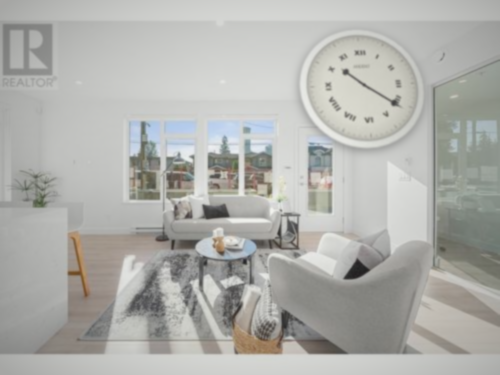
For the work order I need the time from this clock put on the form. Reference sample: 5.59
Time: 10.21
